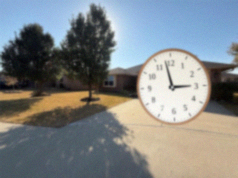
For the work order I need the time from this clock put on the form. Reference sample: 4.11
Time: 2.58
